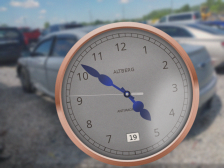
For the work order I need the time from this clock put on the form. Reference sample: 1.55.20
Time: 4.51.46
